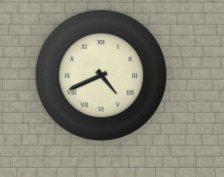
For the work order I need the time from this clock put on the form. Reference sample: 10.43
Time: 4.41
